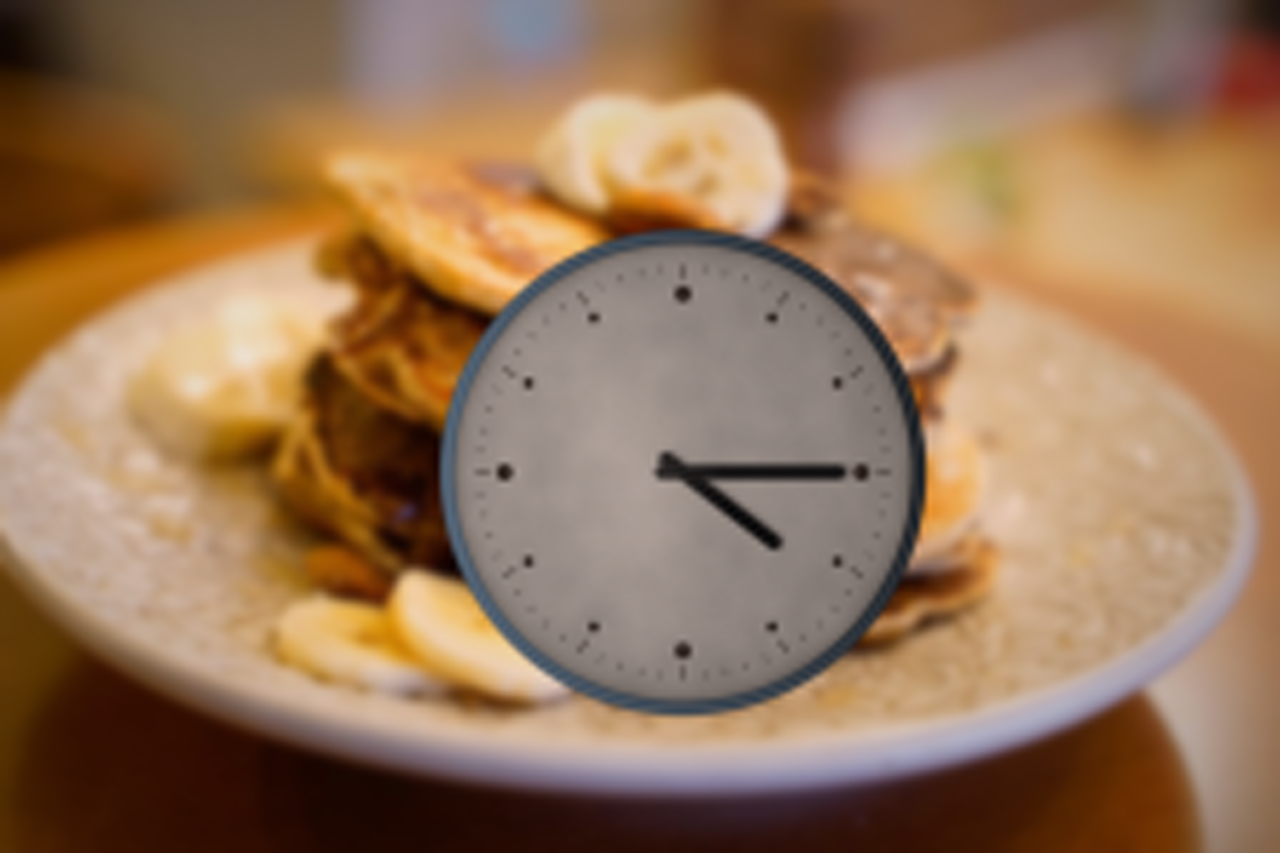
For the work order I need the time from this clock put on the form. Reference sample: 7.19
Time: 4.15
